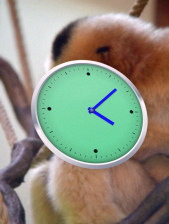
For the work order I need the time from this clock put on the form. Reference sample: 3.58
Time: 4.08
